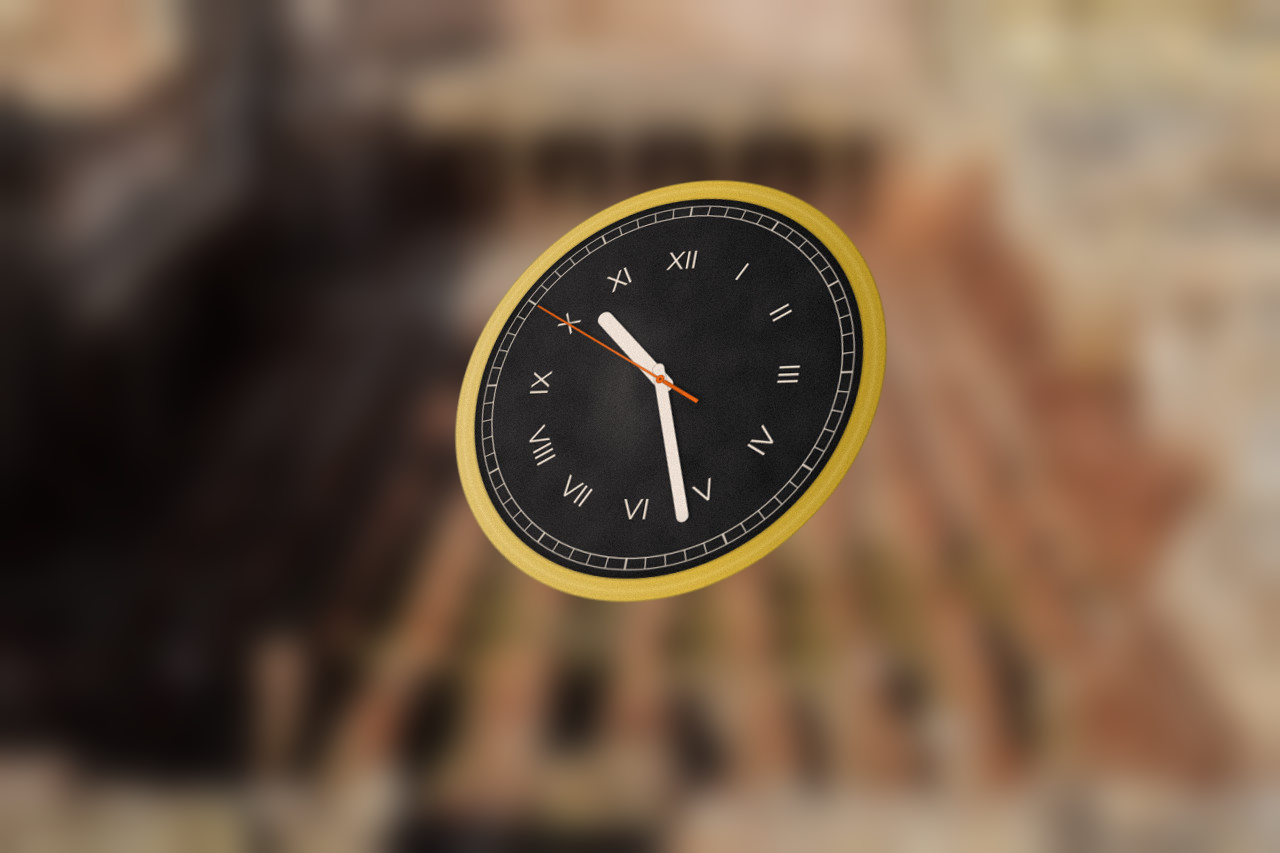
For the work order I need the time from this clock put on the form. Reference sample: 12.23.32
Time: 10.26.50
